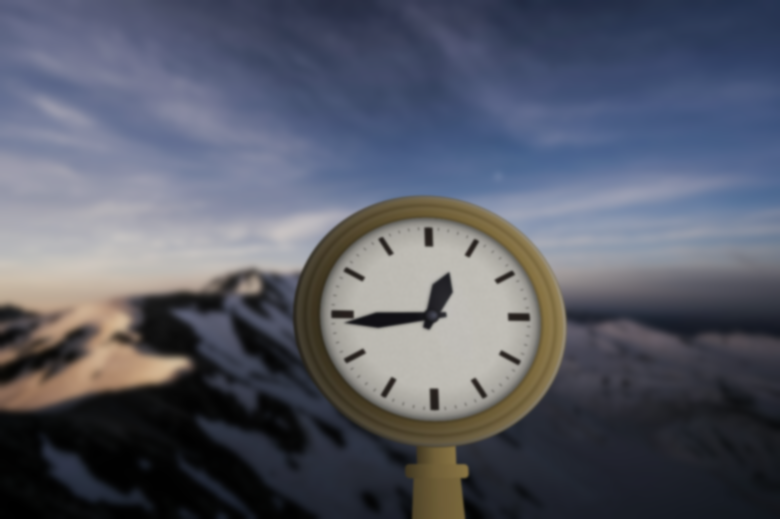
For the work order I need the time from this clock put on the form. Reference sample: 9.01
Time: 12.44
